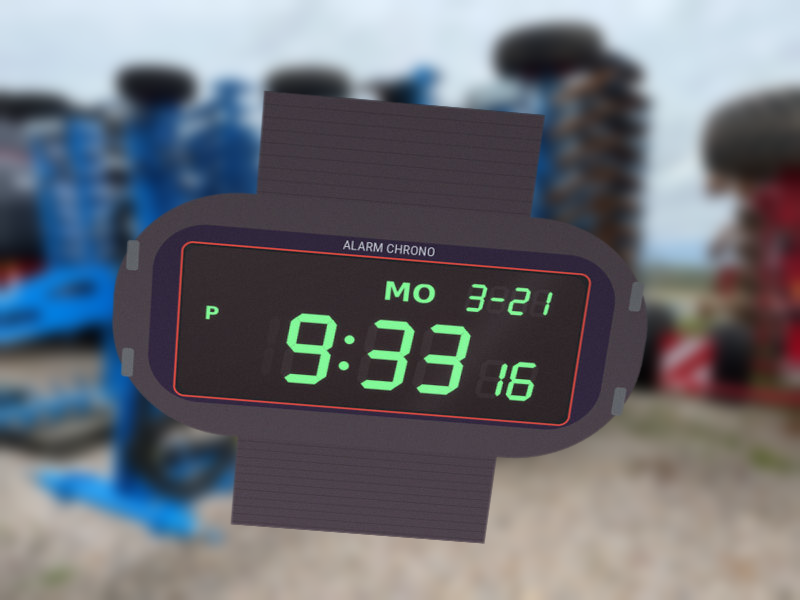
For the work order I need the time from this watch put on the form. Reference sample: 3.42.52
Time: 9.33.16
